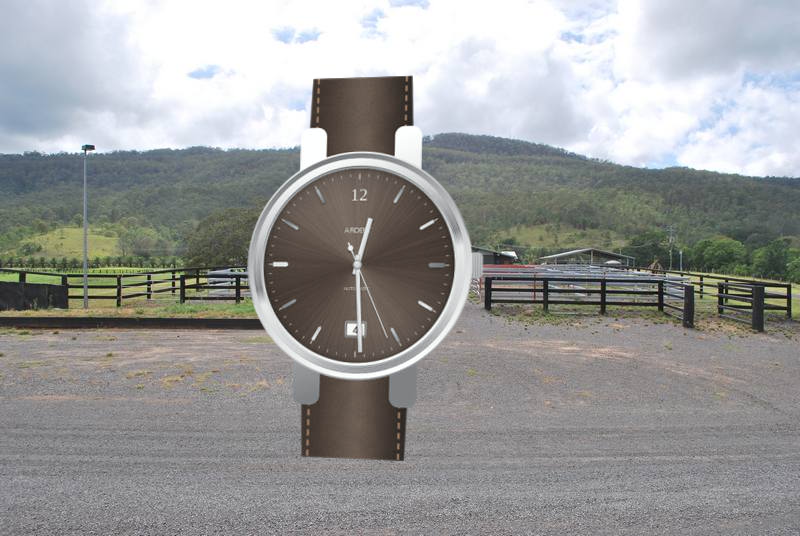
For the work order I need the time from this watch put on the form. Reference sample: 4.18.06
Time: 12.29.26
